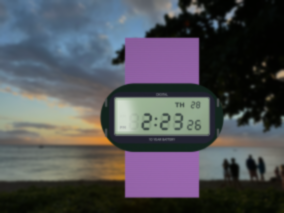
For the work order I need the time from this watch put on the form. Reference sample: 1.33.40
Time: 2.23.26
